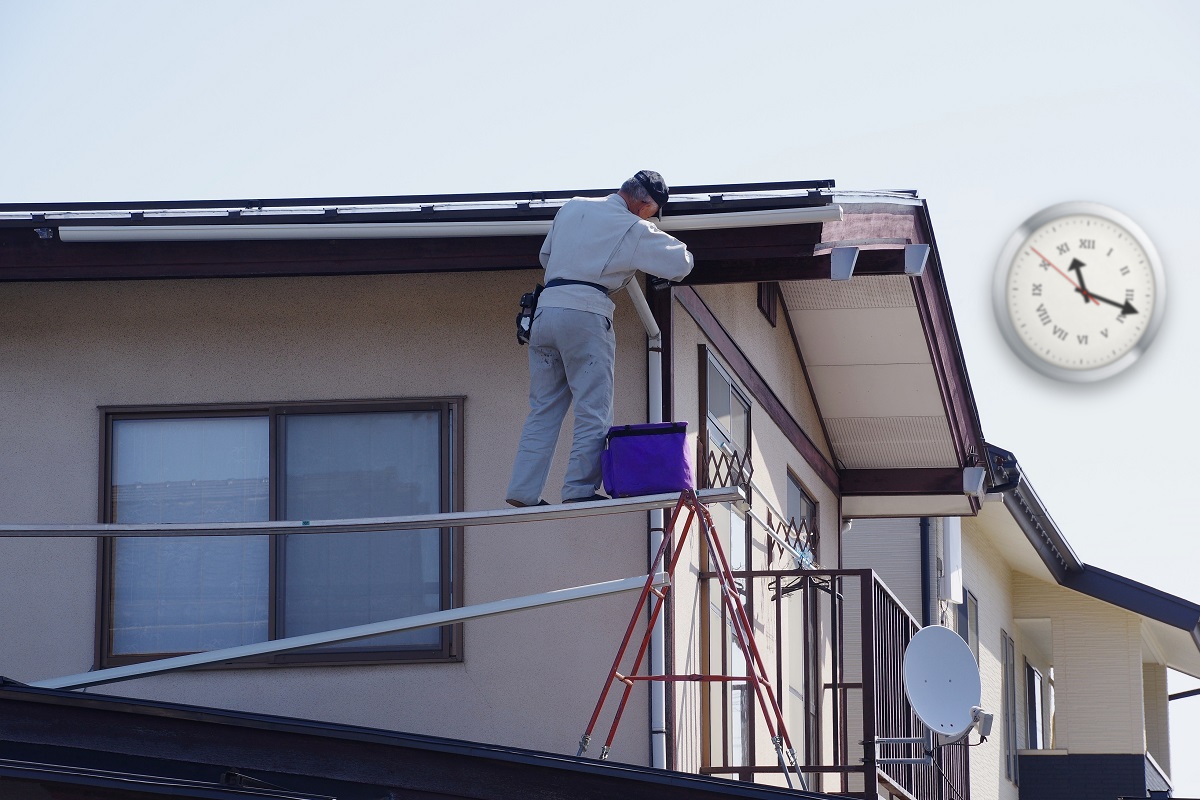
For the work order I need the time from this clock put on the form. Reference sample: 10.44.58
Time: 11.17.51
